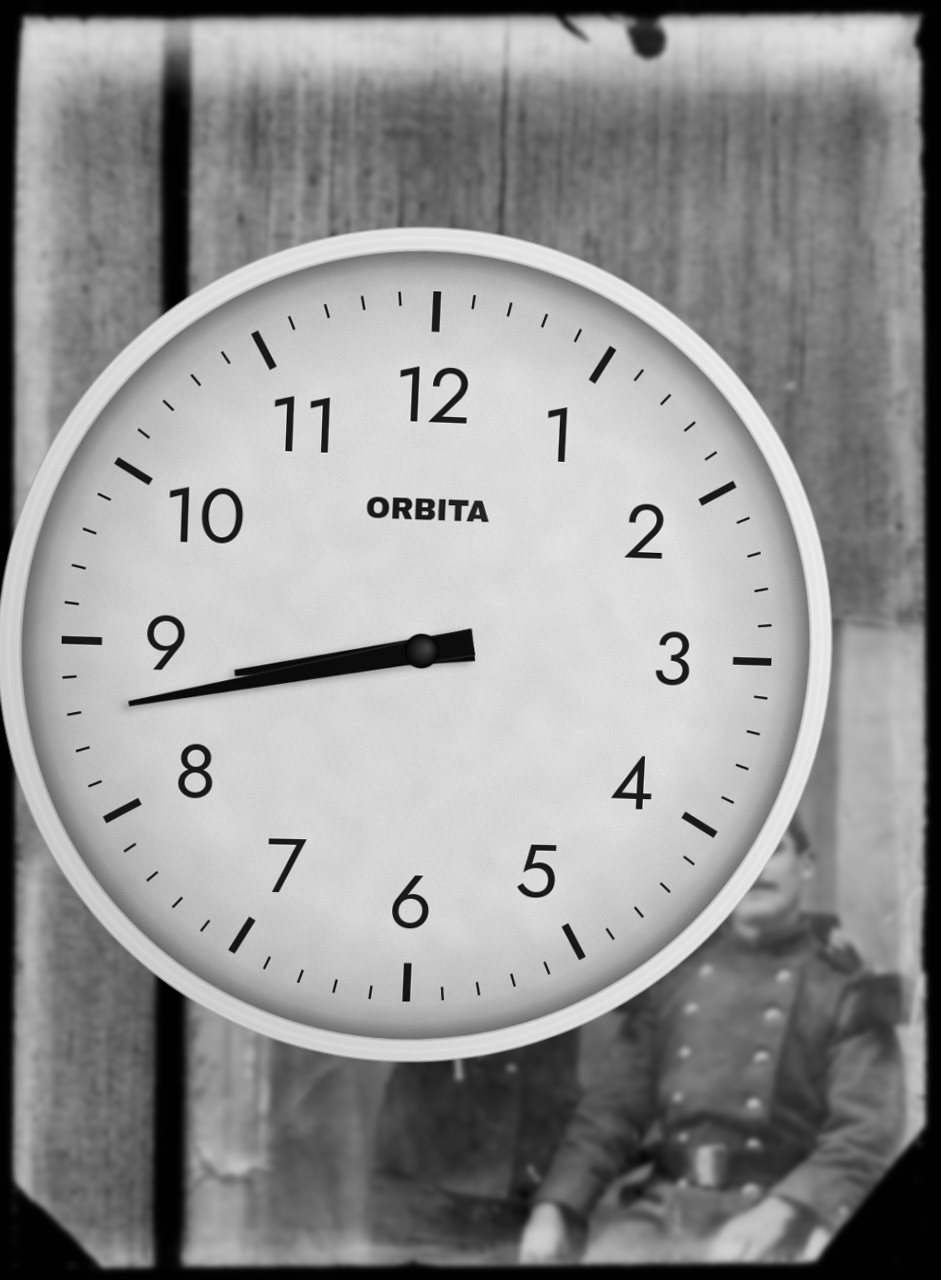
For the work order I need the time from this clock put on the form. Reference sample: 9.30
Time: 8.43
